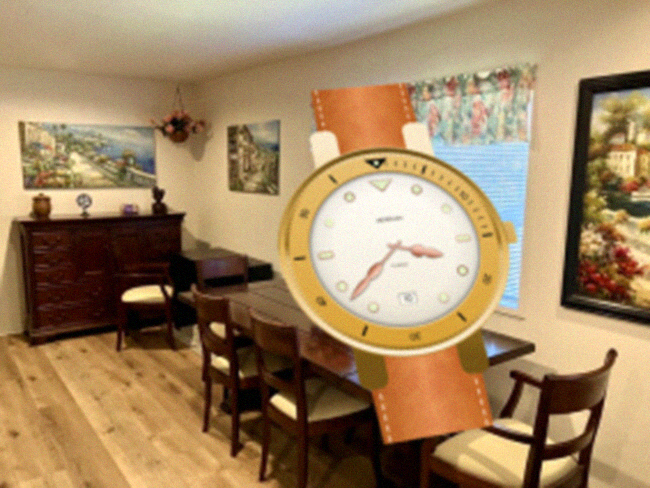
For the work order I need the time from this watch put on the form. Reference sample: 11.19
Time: 3.38
